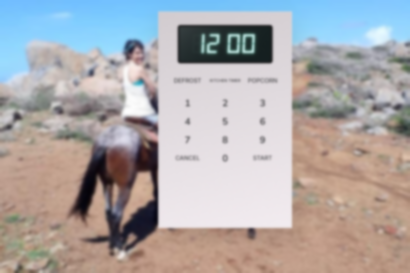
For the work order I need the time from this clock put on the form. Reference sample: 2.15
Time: 12.00
